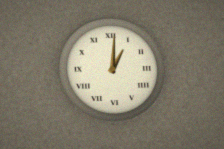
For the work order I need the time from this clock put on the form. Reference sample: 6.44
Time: 1.01
